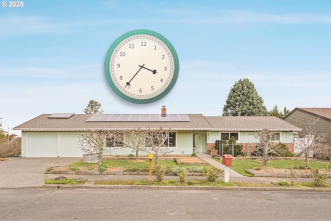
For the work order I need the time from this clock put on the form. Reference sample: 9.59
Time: 3.36
